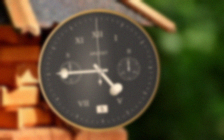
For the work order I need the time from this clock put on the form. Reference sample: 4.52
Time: 4.45
